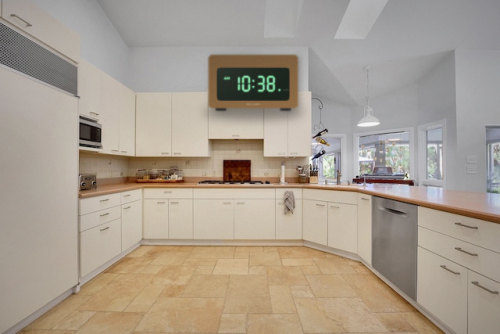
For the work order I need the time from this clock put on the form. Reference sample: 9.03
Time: 10.38
